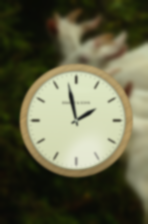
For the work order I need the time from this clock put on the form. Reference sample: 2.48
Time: 1.58
